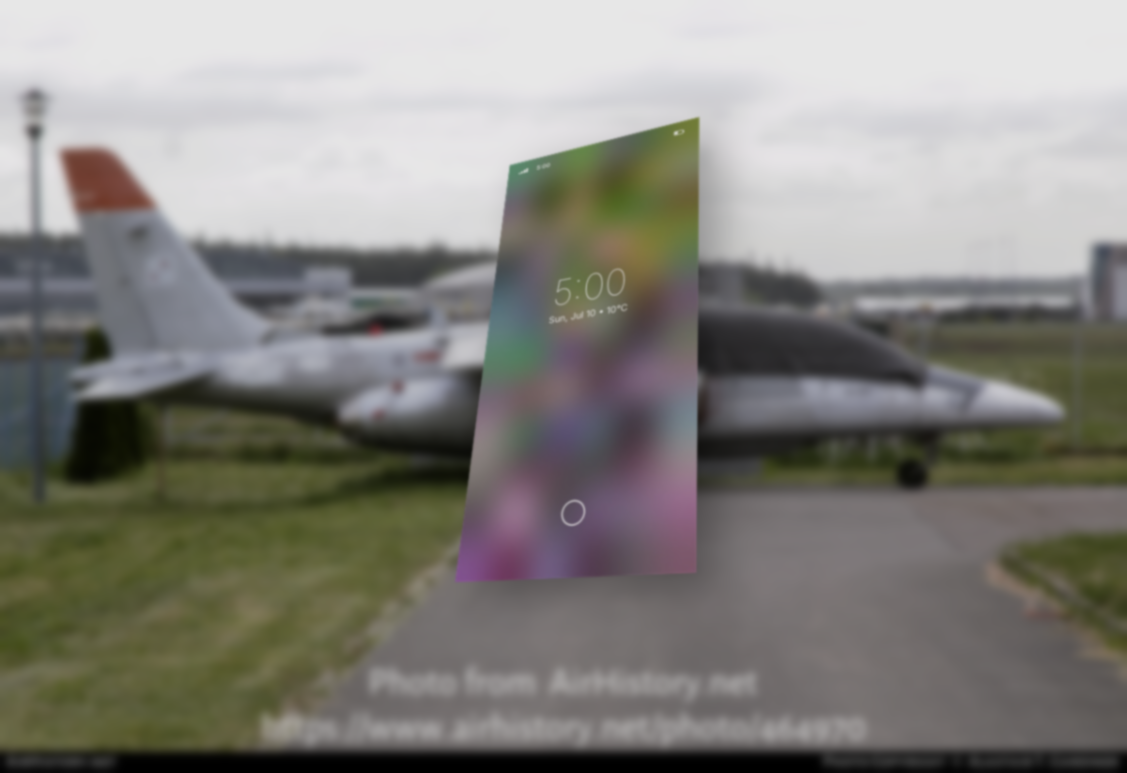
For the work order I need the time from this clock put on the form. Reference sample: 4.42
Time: 5.00
